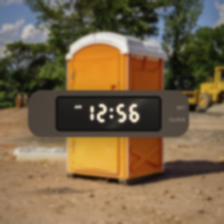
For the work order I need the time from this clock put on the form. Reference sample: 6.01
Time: 12.56
